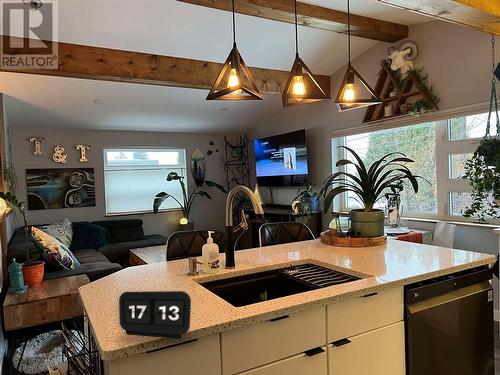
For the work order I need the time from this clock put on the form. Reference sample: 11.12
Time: 17.13
